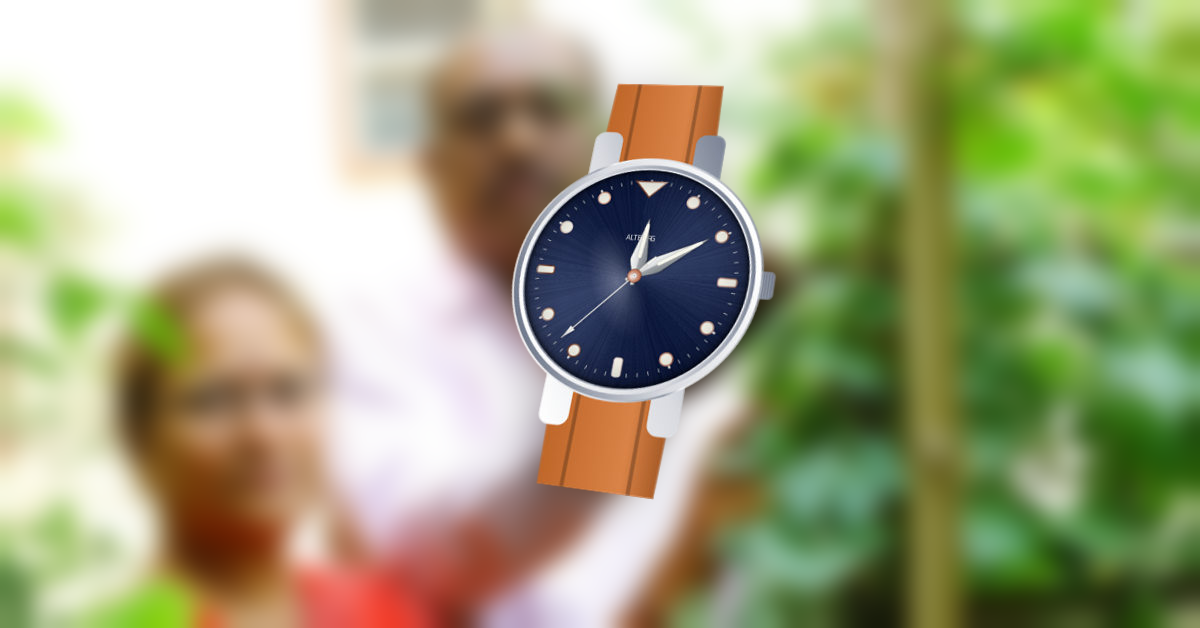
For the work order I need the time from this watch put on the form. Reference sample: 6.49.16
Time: 12.09.37
